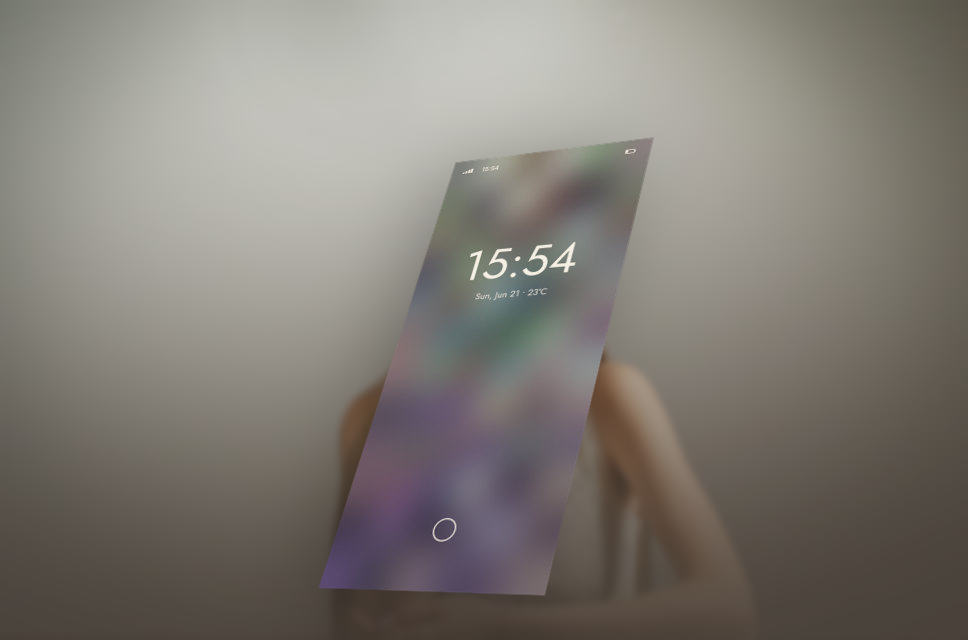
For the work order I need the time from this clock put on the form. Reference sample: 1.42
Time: 15.54
